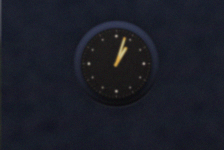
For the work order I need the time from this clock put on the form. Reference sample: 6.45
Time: 1.03
